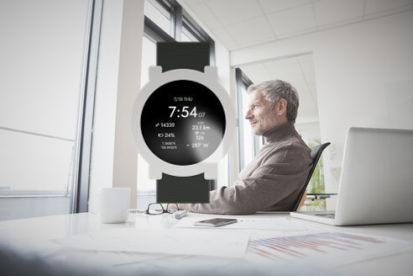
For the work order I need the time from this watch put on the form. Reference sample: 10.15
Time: 7.54
